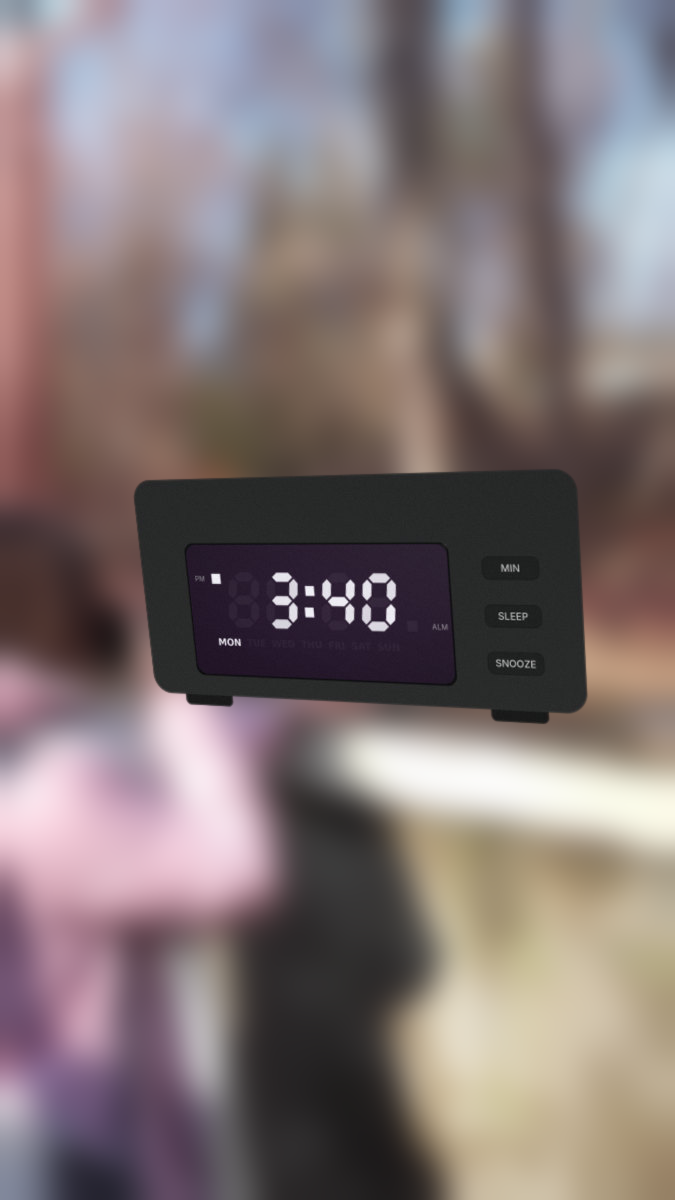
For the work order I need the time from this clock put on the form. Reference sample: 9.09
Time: 3.40
